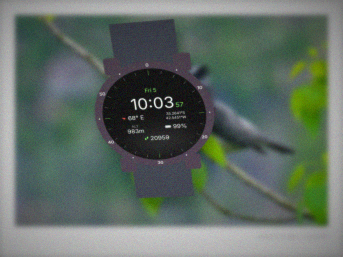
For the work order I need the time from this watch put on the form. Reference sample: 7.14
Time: 10.03
